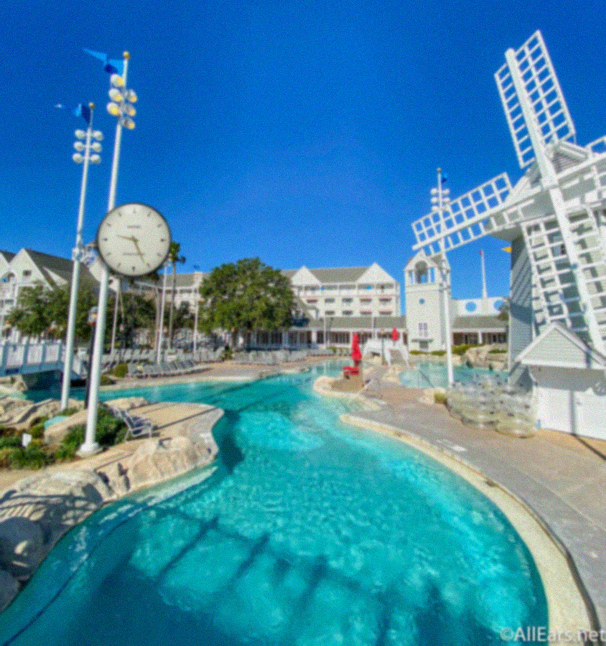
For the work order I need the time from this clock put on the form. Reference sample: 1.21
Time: 9.26
